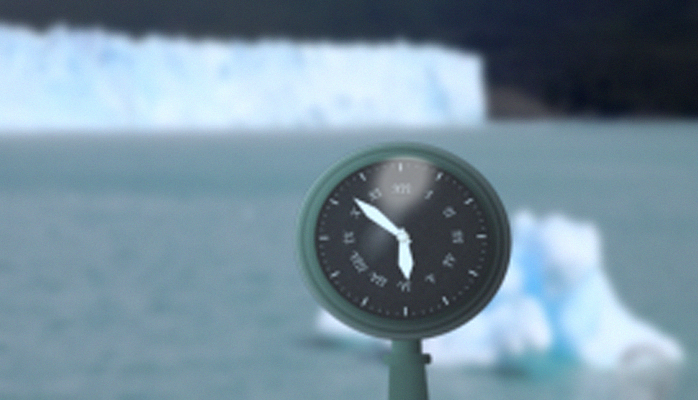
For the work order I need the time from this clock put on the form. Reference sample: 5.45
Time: 5.52
